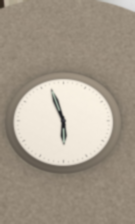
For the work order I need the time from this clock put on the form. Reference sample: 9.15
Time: 5.57
